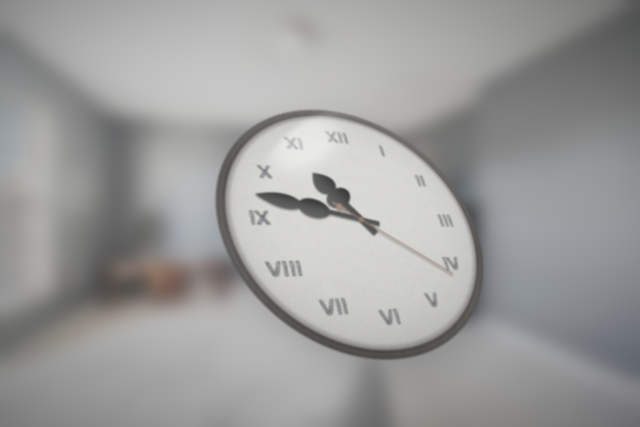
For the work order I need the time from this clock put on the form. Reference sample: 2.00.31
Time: 10.47.21
